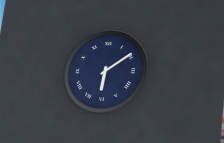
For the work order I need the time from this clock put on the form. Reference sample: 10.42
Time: 6.09
